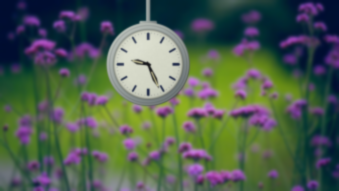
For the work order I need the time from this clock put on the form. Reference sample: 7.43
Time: 9.26
